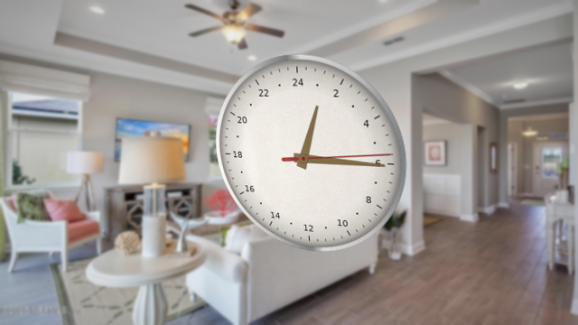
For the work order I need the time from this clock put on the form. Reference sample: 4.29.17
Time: 1.15.14
